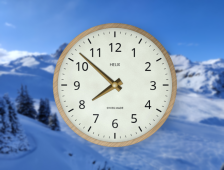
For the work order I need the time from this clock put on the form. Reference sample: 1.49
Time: 7.52
